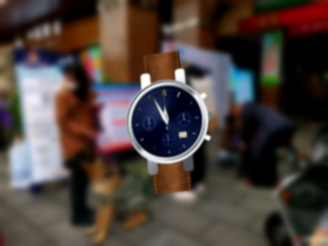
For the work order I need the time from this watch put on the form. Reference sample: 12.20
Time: 11.56
